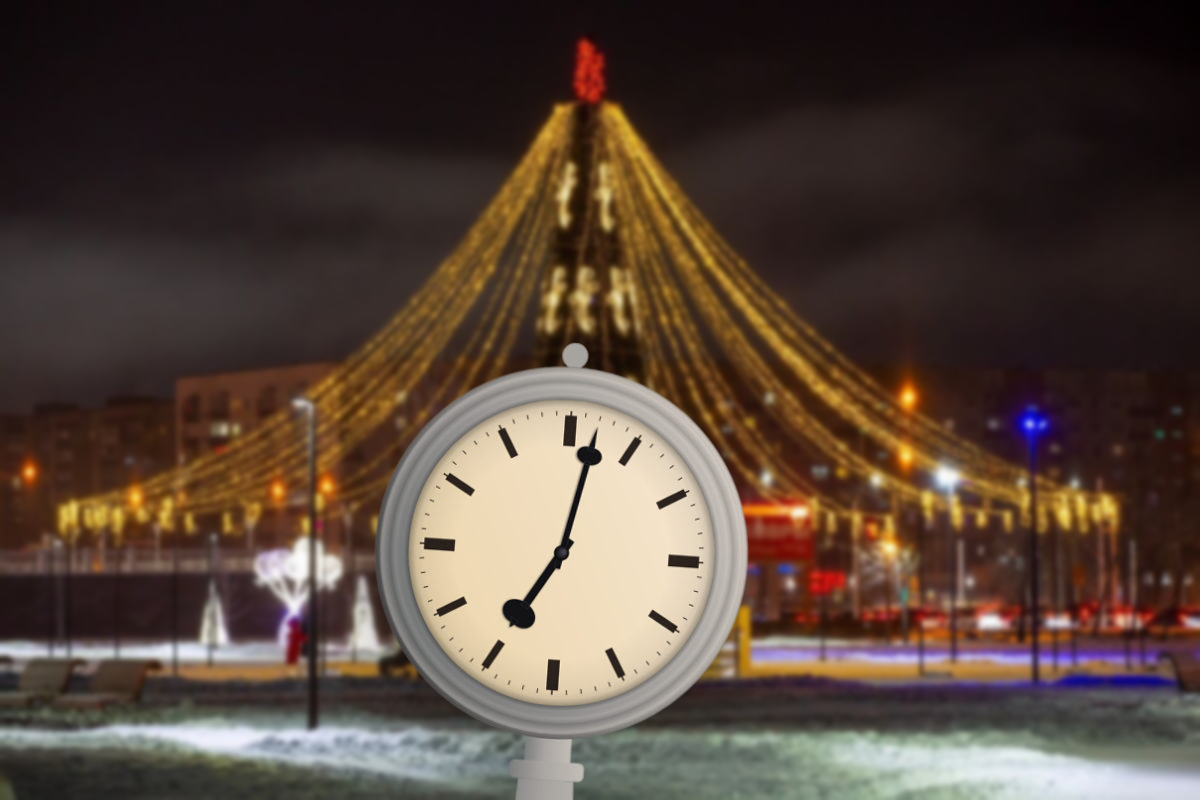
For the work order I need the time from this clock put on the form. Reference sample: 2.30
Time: 7.02
